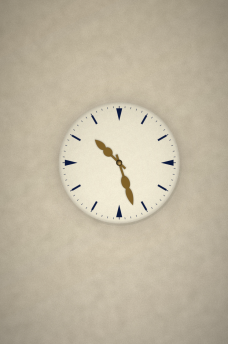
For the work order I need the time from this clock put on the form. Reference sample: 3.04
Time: 10.27
